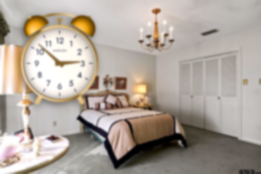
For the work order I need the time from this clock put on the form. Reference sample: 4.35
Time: 2.52
